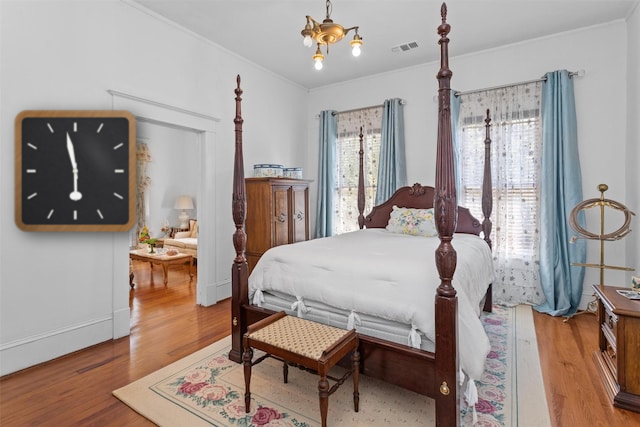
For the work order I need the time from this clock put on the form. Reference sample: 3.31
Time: 5.58
